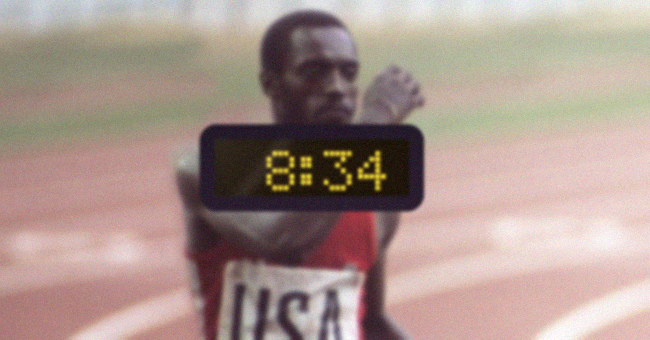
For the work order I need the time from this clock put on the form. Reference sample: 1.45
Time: 8.34
